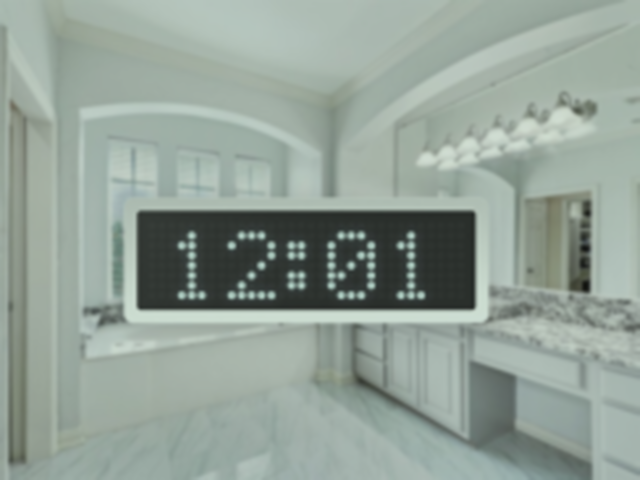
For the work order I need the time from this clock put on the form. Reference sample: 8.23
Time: 12.01
